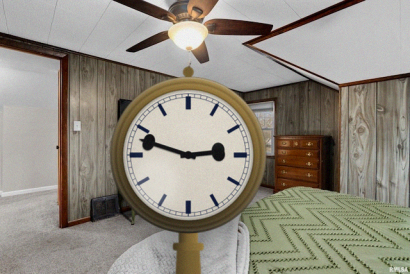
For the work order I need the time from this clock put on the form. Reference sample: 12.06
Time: 2.48
